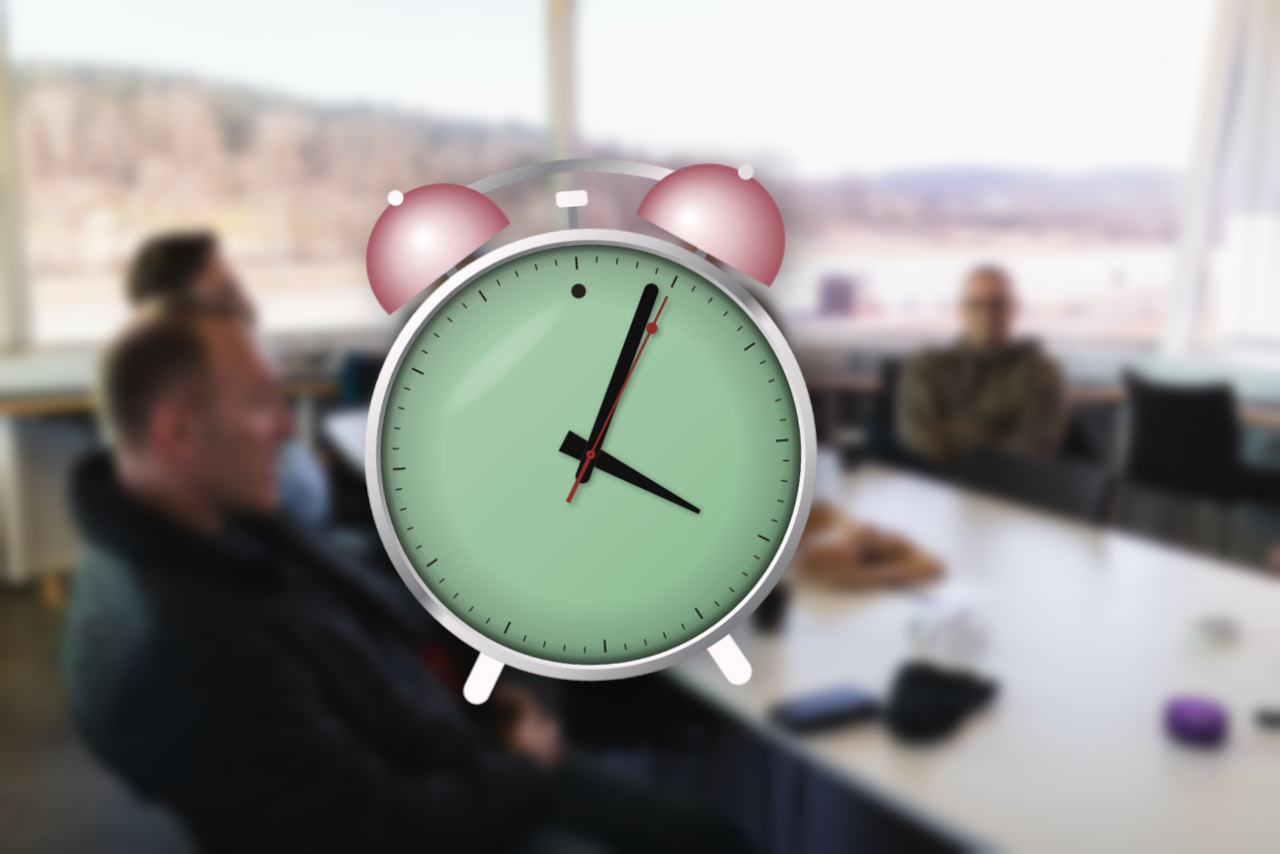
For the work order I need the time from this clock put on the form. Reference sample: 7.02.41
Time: 4.04.05
